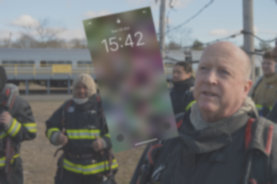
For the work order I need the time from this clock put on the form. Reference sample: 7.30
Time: 15.42
